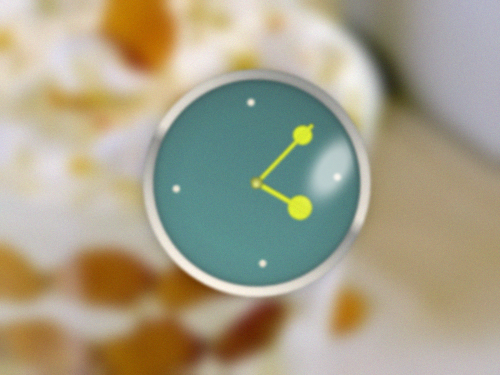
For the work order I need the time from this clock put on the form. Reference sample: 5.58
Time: 4.08
